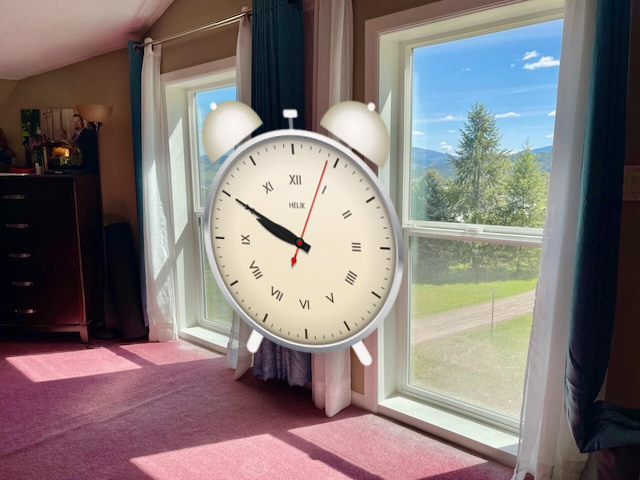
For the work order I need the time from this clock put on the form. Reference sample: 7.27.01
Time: 9.50.04
